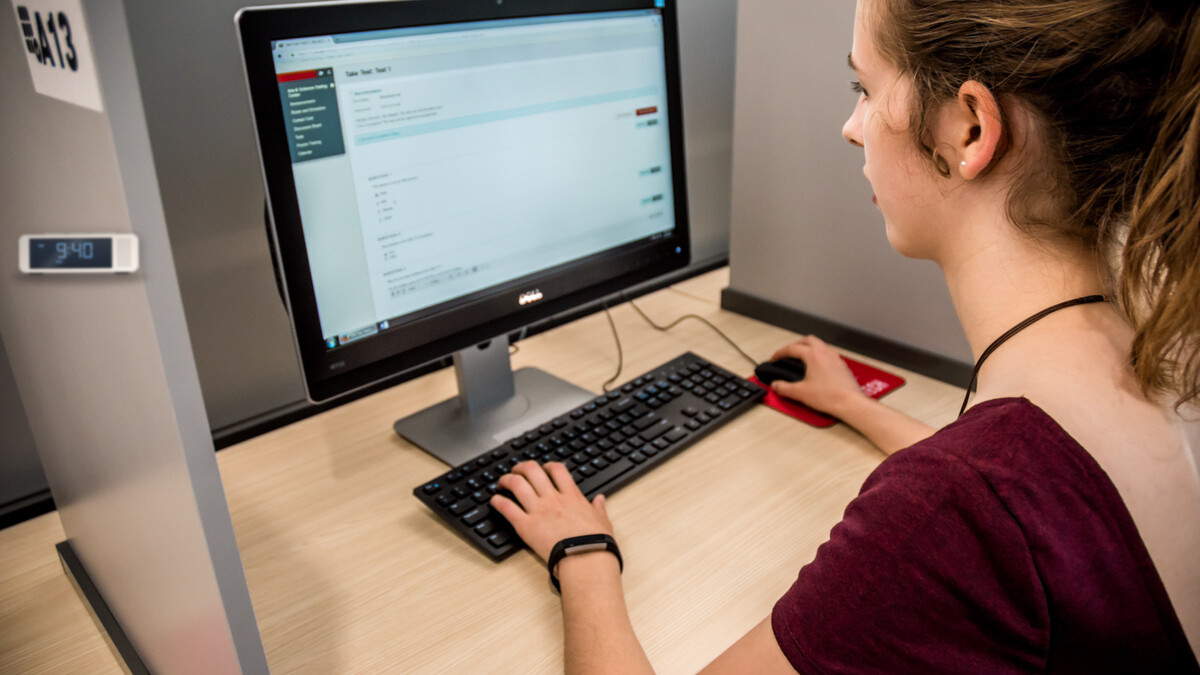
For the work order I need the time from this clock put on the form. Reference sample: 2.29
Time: 9.40
